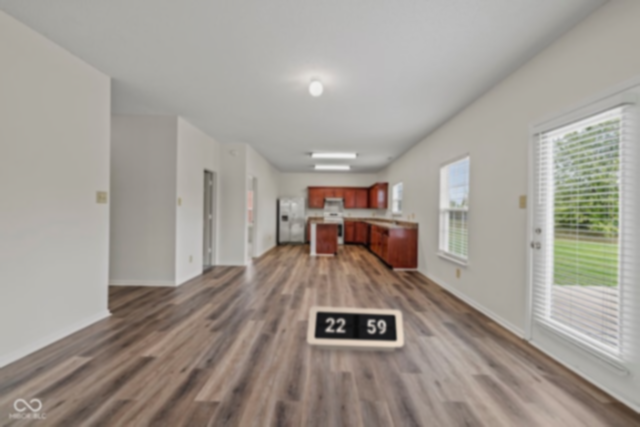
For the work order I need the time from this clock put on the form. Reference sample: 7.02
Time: 22.59
